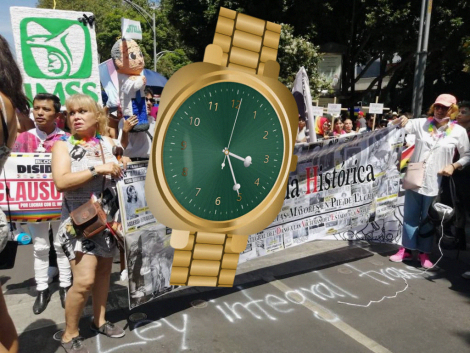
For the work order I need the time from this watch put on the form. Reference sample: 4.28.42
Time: 3.25.01
